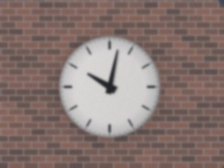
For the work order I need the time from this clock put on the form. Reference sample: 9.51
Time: 10.02
